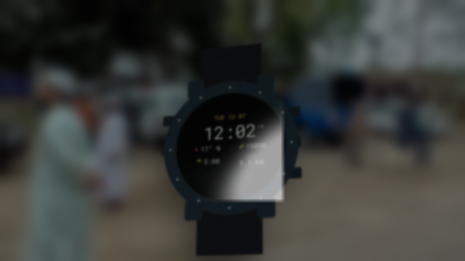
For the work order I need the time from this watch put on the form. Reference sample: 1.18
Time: 12.02
